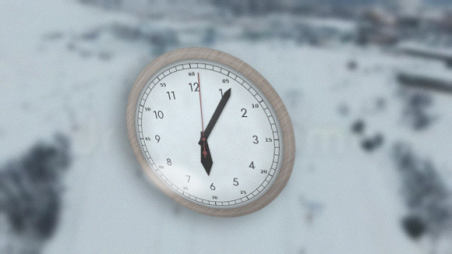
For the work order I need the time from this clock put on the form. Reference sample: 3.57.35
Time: 6.06.01
